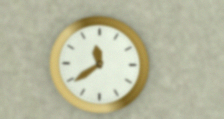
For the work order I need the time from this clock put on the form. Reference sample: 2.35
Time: 11.39
